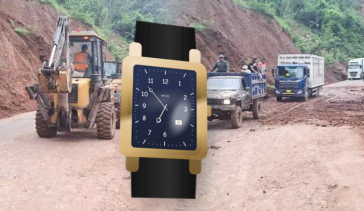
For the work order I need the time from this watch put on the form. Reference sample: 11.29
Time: 6.53
